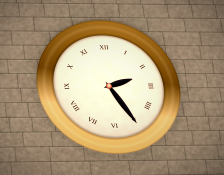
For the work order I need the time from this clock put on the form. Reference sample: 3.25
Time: 2.25
